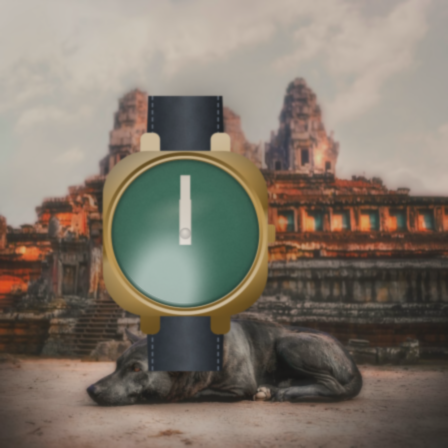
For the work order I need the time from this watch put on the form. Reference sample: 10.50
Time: 12.00
